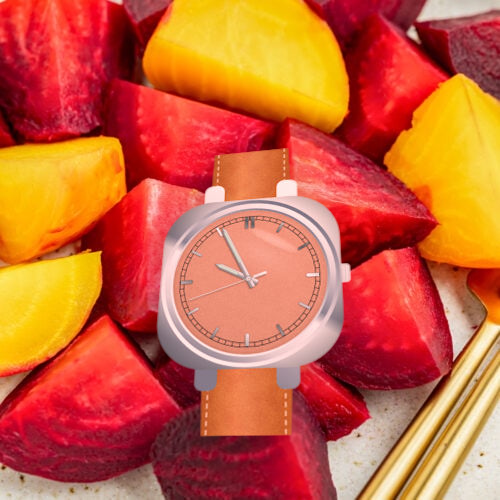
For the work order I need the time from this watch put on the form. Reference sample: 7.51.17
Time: 9.55.42
